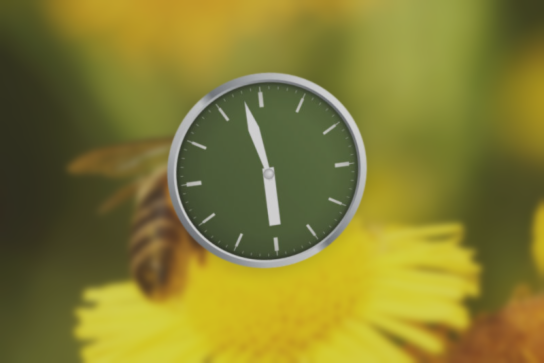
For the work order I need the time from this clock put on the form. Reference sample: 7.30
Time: 5.58
